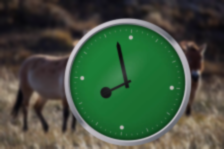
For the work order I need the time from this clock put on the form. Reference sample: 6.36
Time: 7.57
